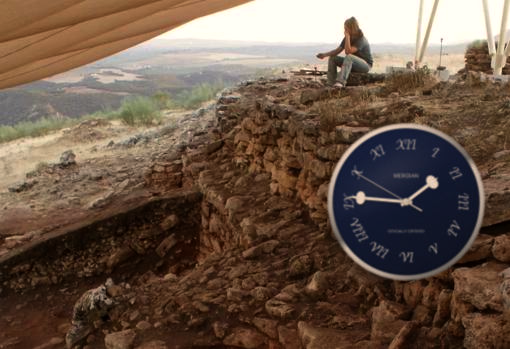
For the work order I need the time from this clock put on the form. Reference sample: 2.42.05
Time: 1.45.50
